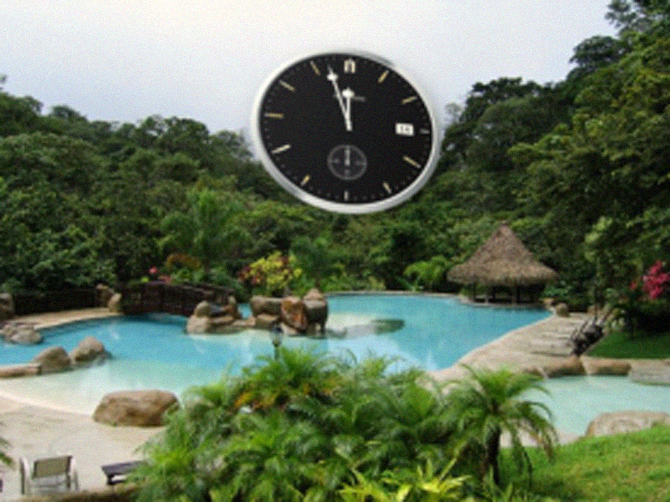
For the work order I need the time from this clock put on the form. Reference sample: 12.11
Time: 11.57
